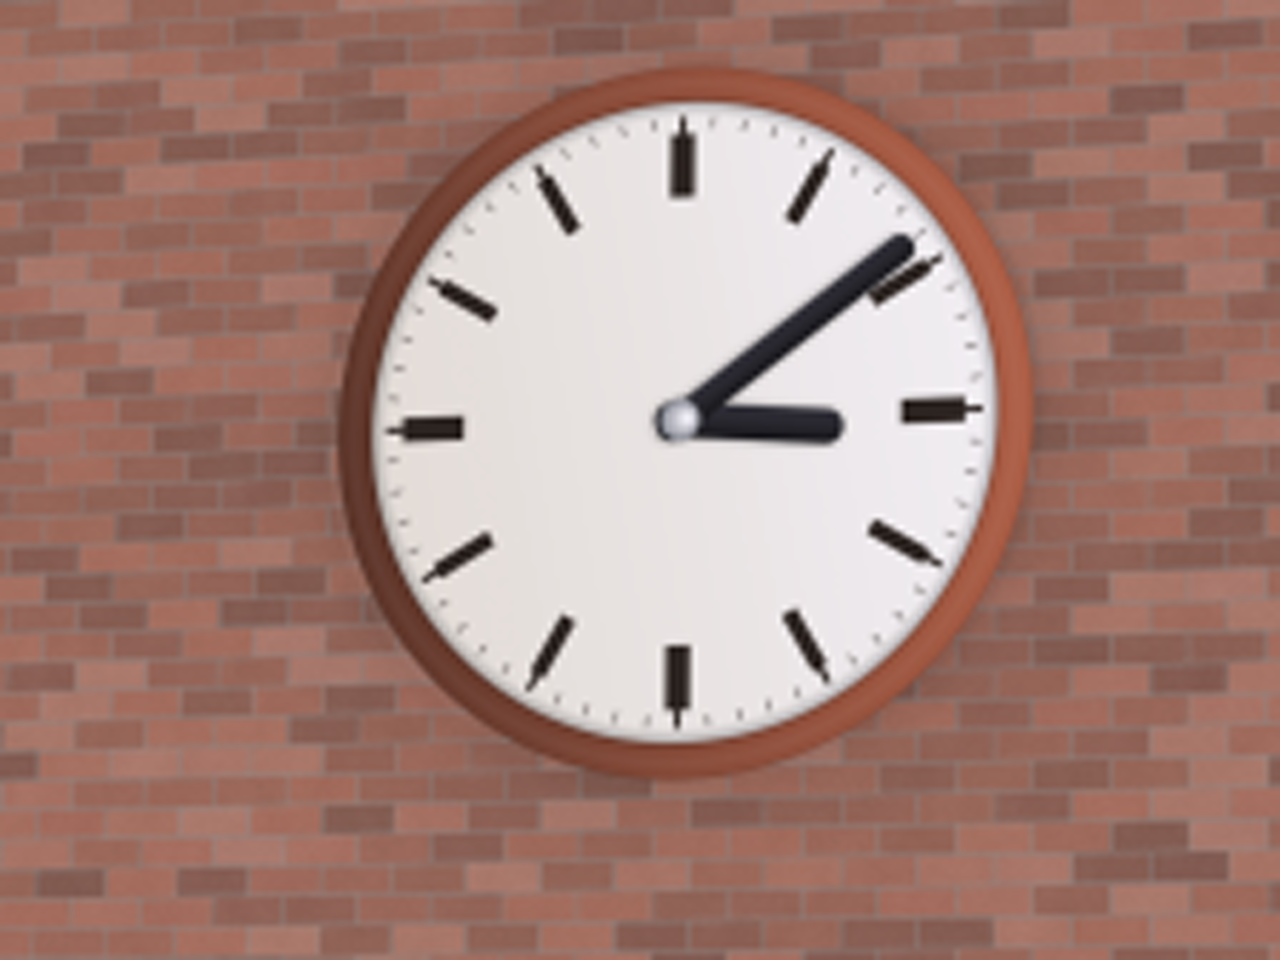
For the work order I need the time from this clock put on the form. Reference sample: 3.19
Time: 3.09
